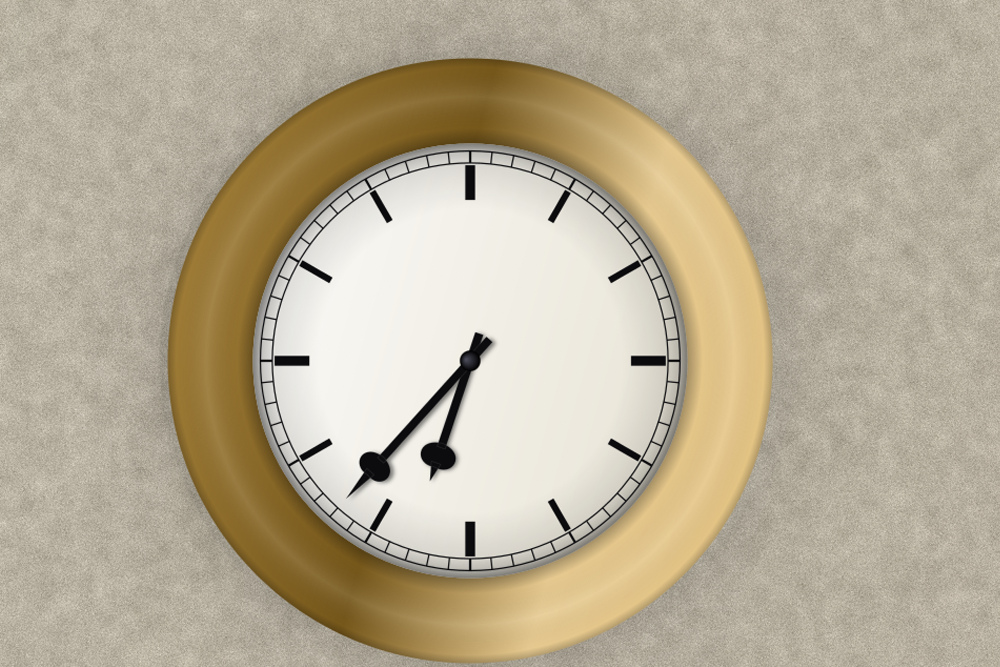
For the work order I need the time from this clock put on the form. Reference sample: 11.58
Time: 6.37
